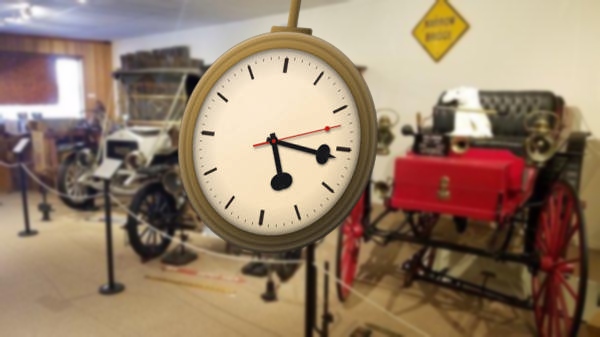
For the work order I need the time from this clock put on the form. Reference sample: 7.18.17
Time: 5.16.12
